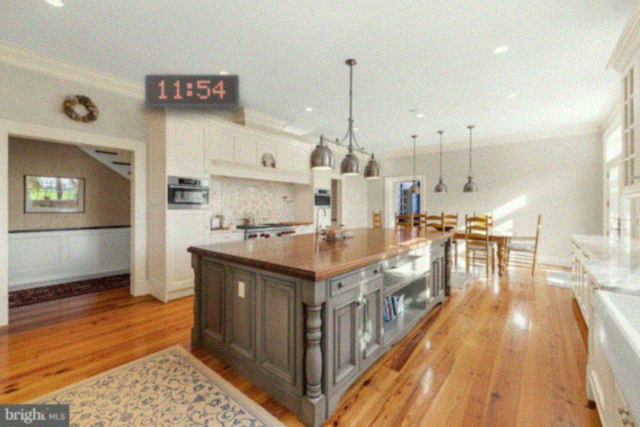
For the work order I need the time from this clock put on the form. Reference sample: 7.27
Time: 11.54
